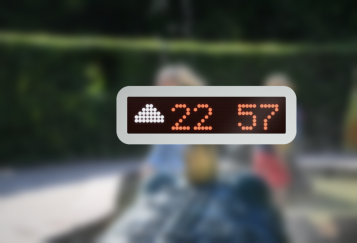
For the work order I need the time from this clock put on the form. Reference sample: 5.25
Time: 22.57
